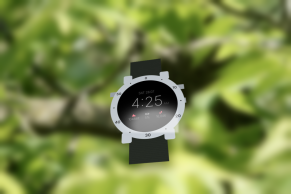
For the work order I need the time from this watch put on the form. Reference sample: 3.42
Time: 4.25
